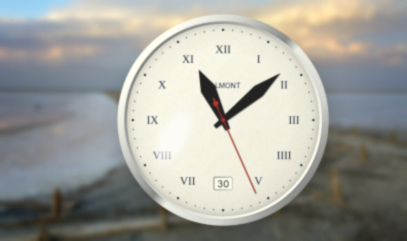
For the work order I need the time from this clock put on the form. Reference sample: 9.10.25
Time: 11.08.26
